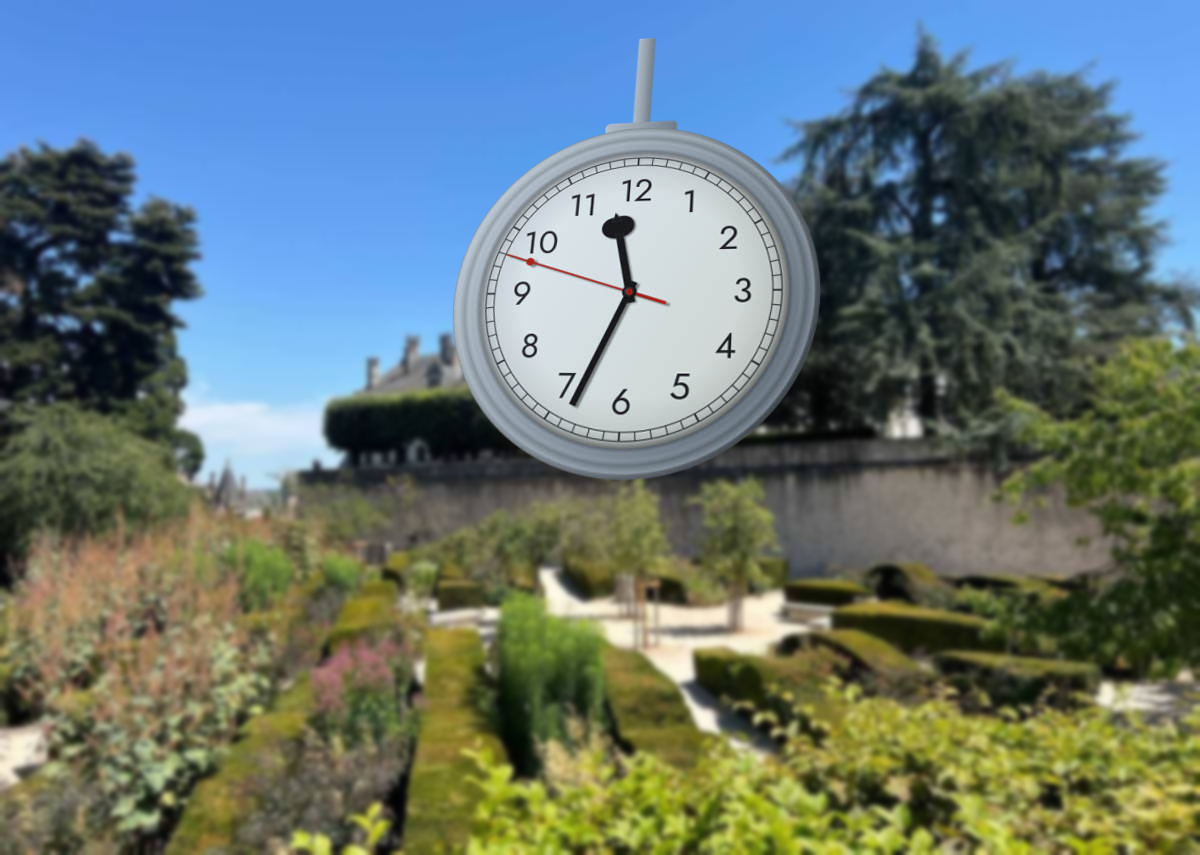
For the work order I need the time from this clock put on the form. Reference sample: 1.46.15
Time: 11.33.48
